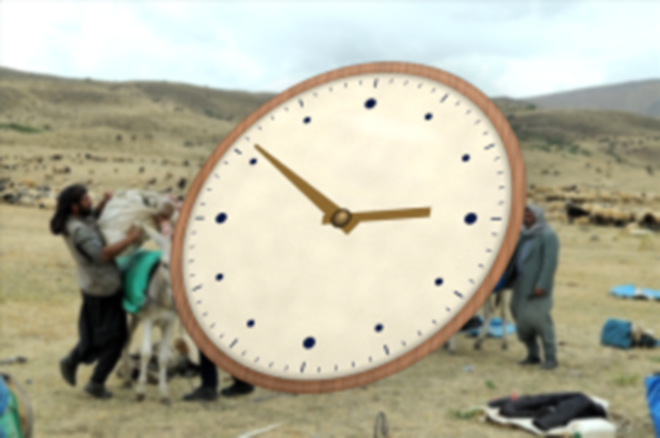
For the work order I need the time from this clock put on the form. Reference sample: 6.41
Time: 2.51
